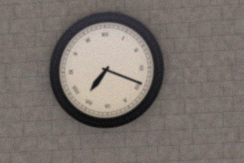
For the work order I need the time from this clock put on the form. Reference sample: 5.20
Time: 7.19
